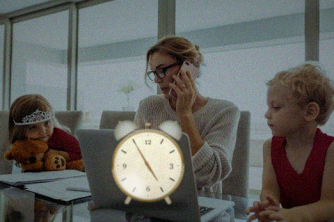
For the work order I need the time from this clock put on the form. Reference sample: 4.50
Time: 4.55
